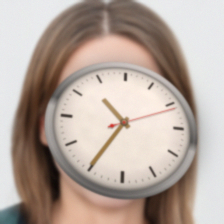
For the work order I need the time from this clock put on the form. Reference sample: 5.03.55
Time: 10.35.11
